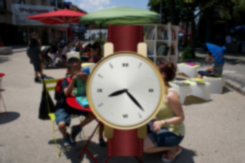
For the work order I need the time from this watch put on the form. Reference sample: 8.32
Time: 8.23
